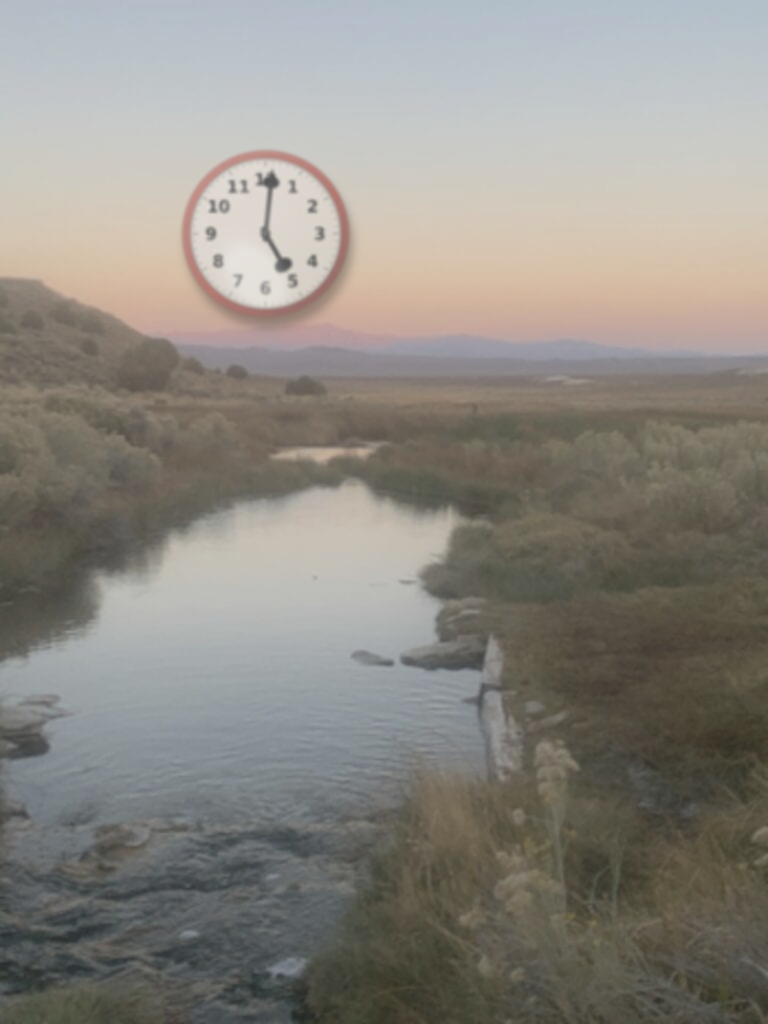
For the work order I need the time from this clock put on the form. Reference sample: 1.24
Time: 5.01
